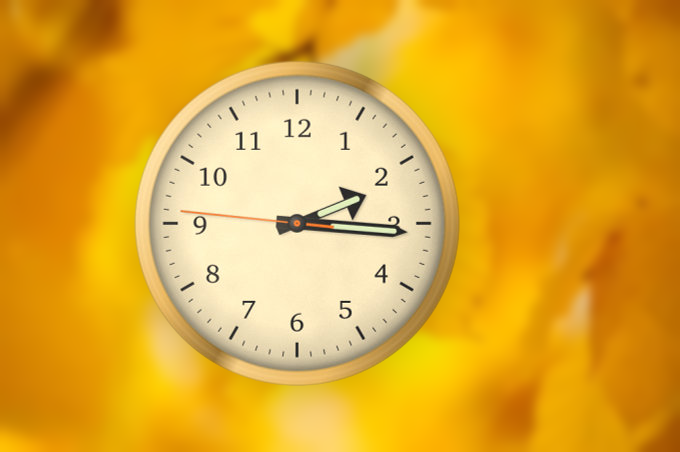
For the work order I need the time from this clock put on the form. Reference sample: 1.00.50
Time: 2.15.46
